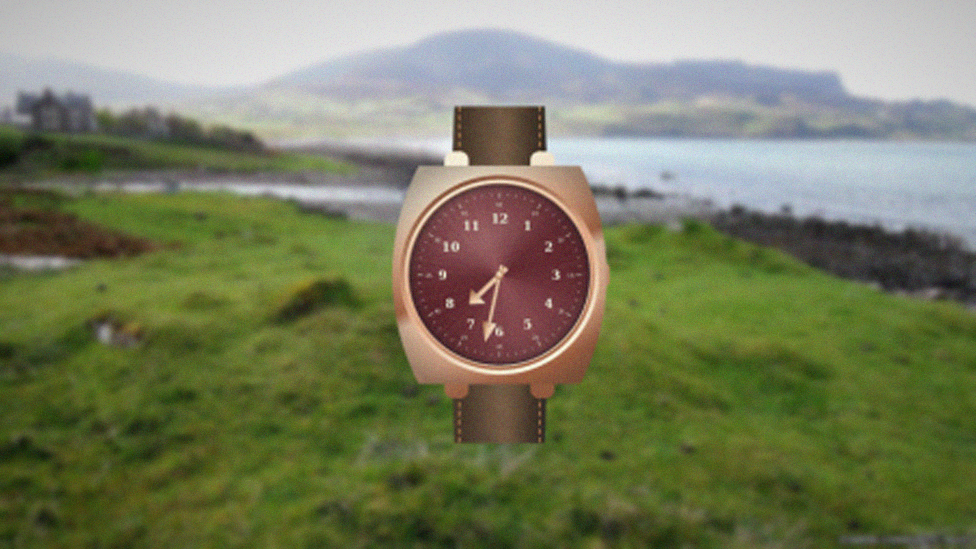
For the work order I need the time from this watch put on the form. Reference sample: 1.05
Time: 7.32
